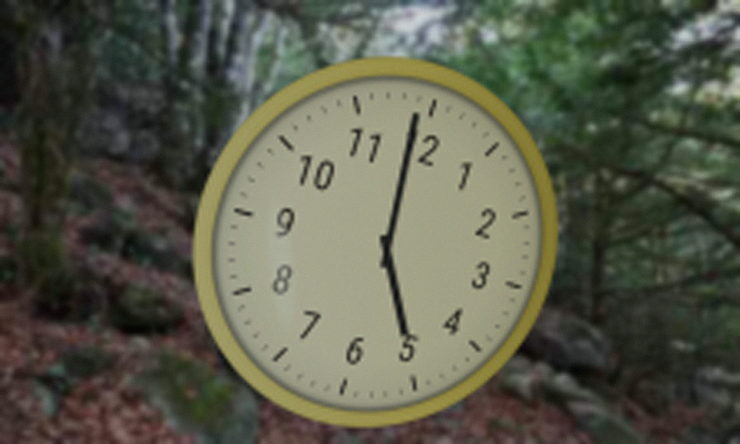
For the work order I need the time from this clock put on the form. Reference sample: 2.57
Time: 4.59
